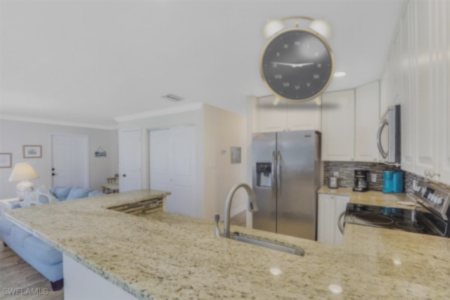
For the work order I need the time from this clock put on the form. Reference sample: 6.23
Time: 2.46
